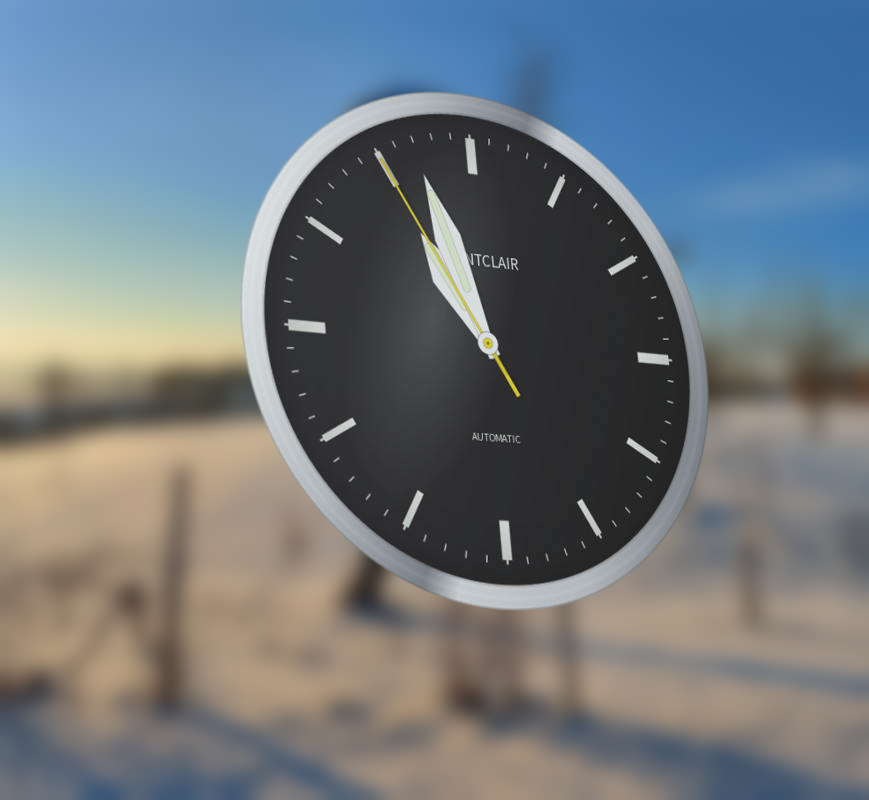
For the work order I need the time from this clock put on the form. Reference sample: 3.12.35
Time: 10.56.55
